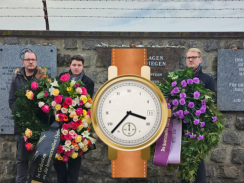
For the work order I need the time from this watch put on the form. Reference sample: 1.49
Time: 3.37
